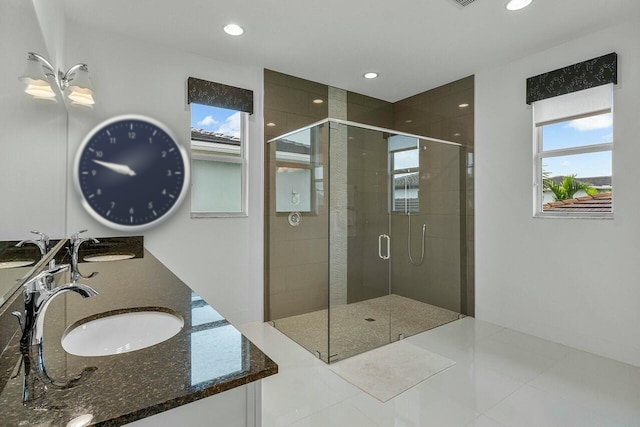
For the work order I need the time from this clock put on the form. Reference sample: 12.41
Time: 9.48
